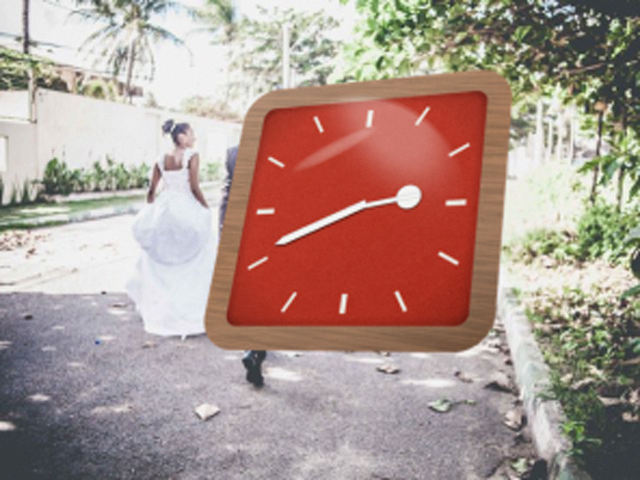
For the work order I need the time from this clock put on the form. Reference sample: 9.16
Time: 2.41
